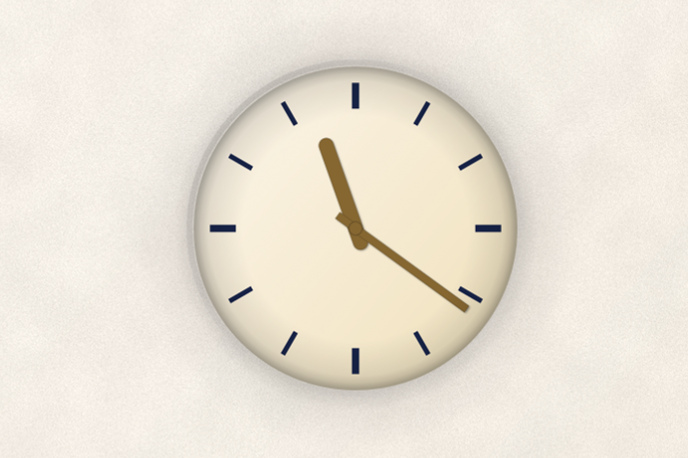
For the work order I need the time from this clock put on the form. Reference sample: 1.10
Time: 11.21
